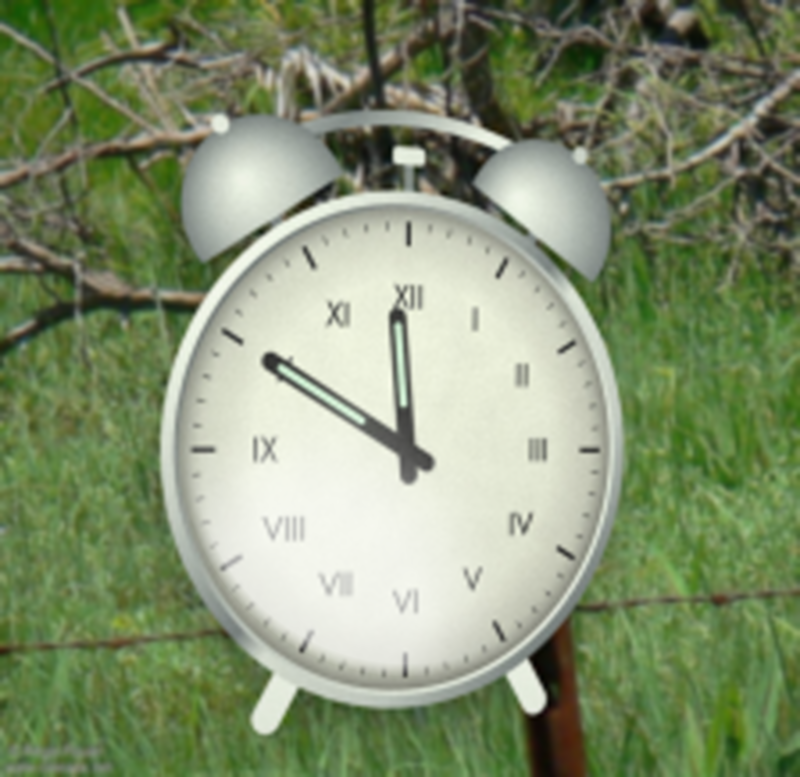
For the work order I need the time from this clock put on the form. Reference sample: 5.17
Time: 11.50
